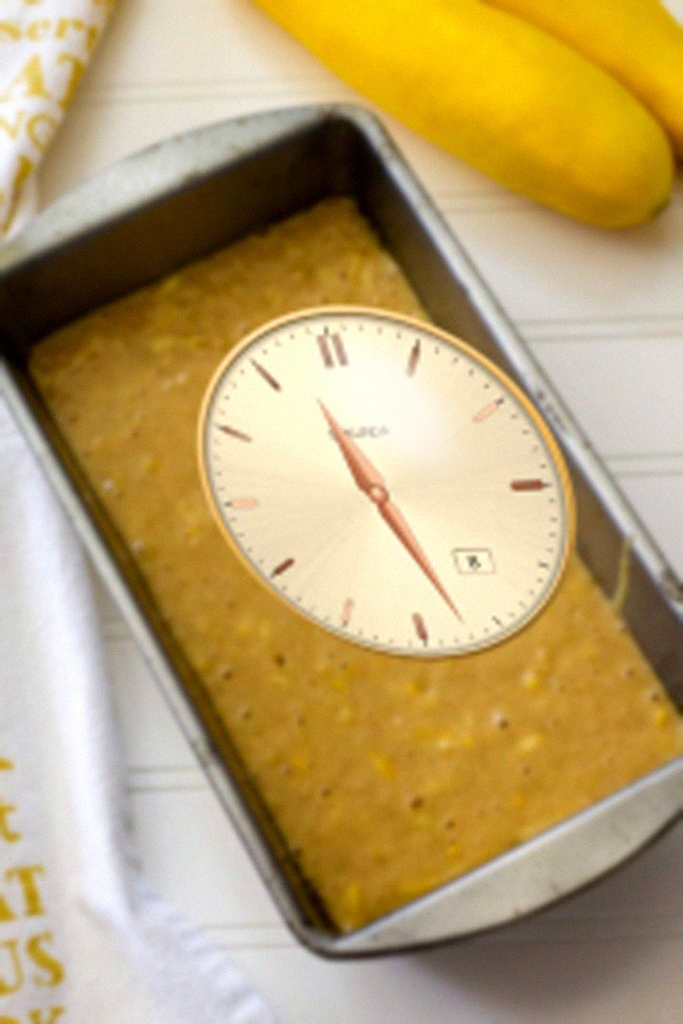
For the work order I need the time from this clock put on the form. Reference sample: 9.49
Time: 11.27
